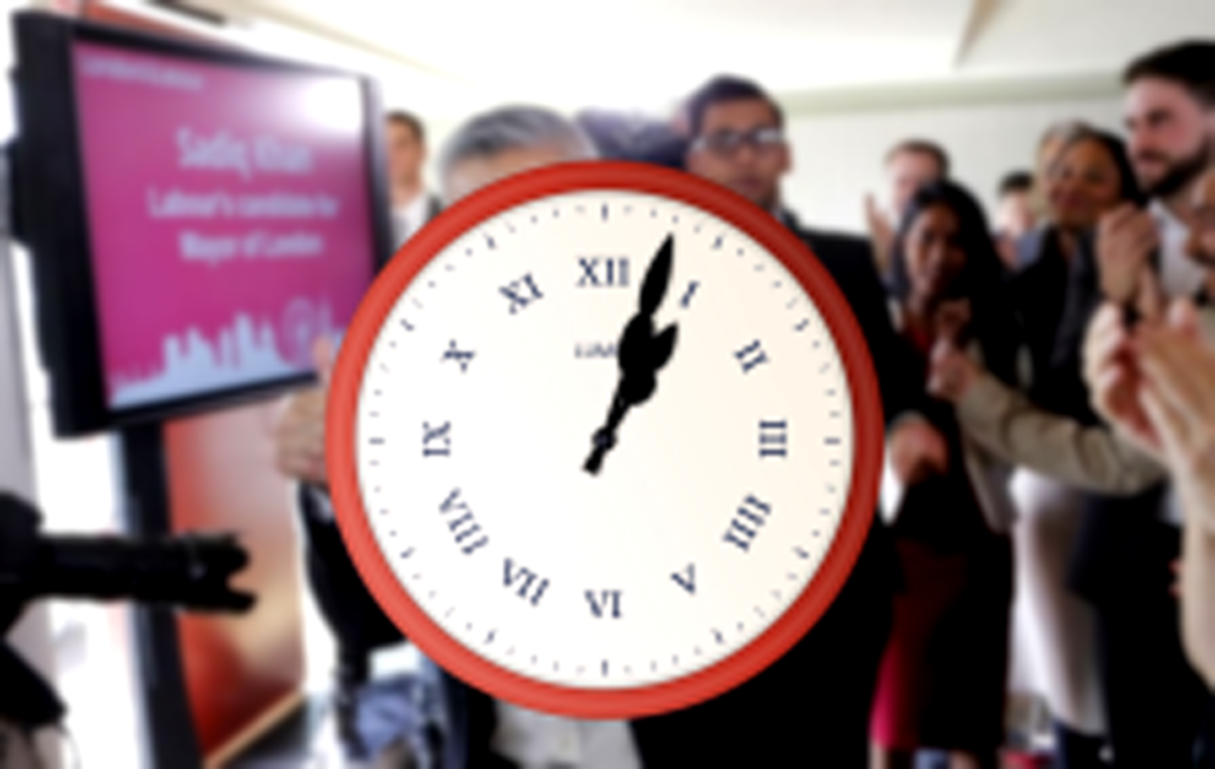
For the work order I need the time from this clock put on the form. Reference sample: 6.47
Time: 1.03
